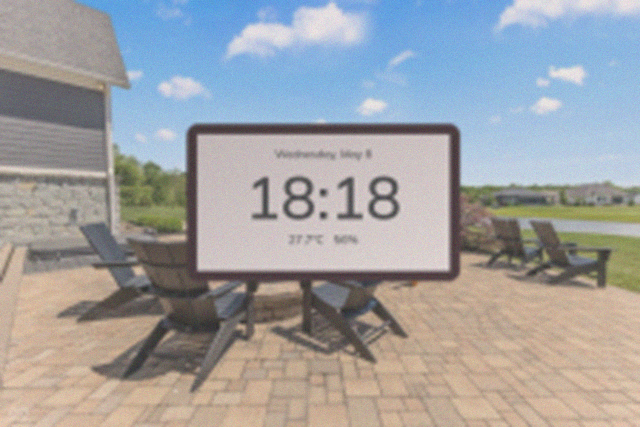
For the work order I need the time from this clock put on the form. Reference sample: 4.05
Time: 18.18
